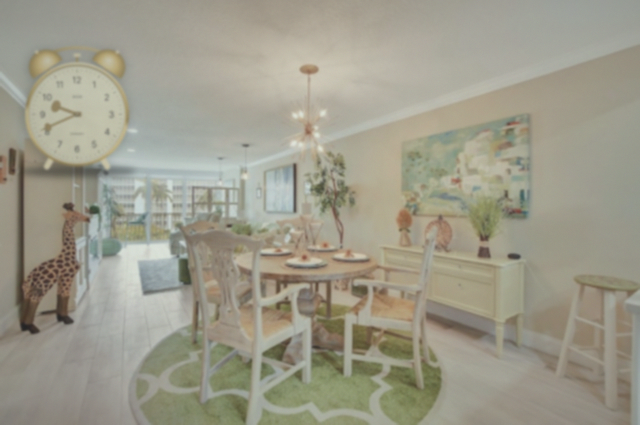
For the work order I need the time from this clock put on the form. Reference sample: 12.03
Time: 9.41
